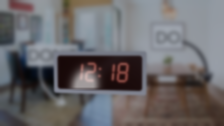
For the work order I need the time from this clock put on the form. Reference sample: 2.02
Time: 12.18
